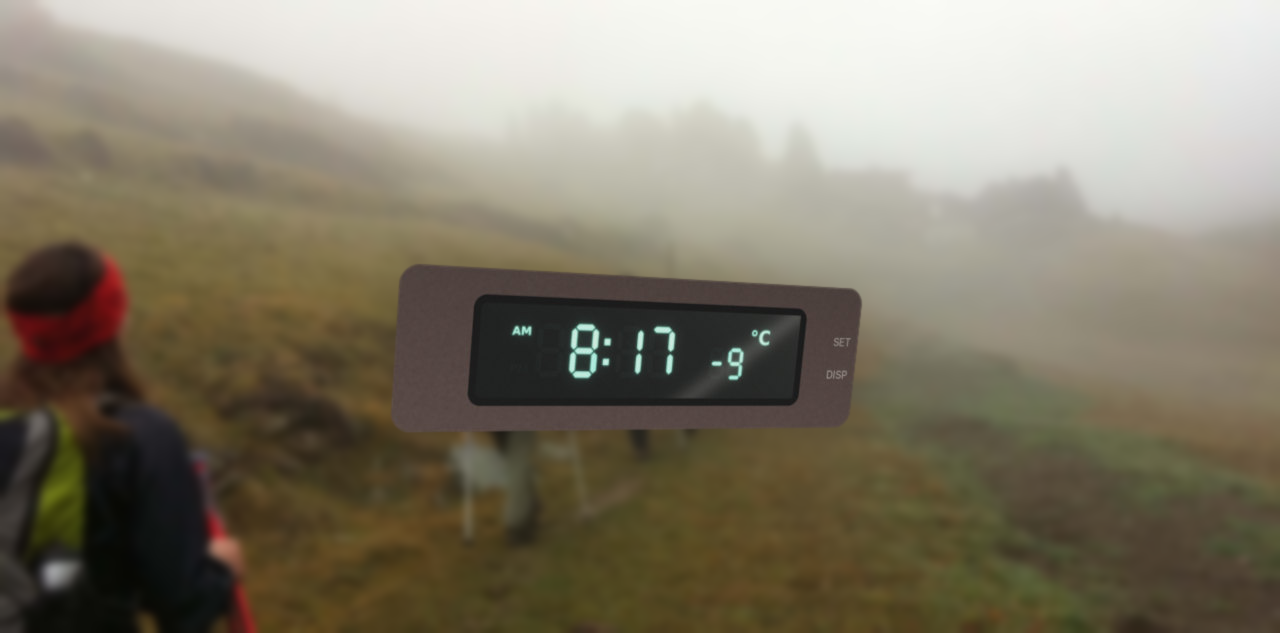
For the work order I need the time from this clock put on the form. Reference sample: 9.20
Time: 8.17
